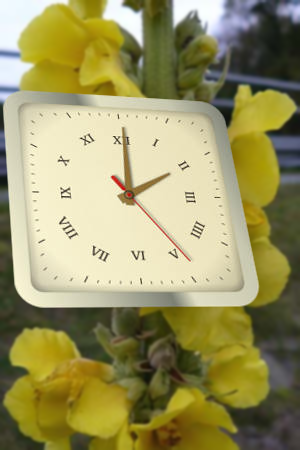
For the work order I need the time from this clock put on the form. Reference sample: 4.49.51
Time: 2.00.24
